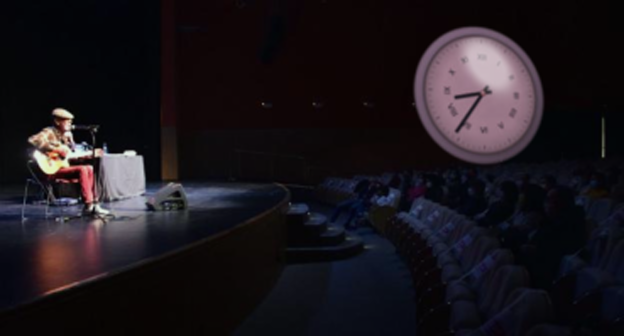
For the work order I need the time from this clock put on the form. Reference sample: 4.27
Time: 8.36
